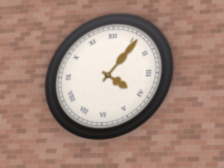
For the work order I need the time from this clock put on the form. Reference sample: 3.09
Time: 4.06
